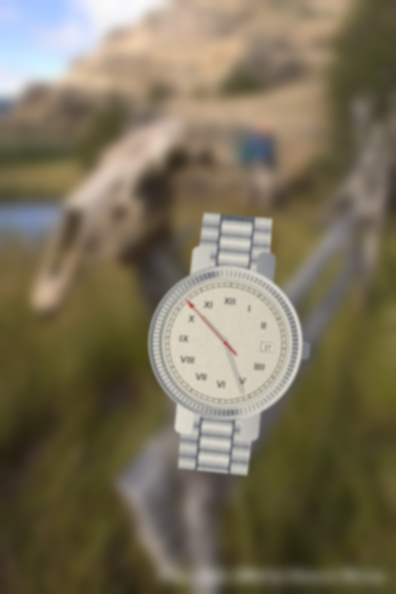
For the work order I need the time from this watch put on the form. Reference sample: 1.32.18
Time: 10.25.52
